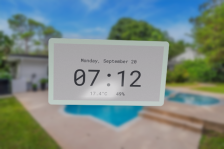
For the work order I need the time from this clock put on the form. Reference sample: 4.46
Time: 7.12
